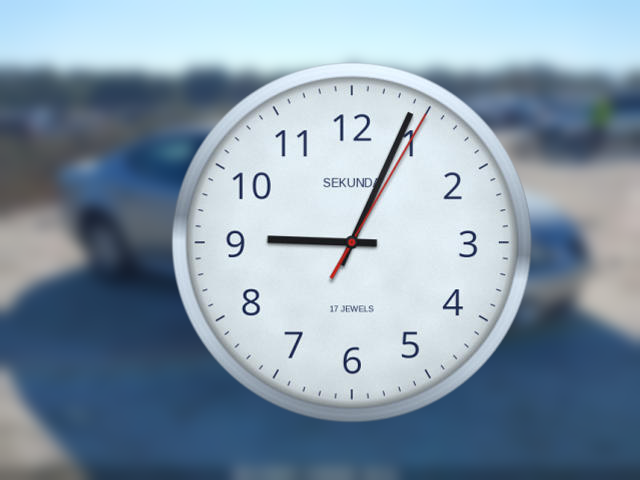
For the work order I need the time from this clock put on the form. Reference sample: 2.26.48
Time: 9.04.05
